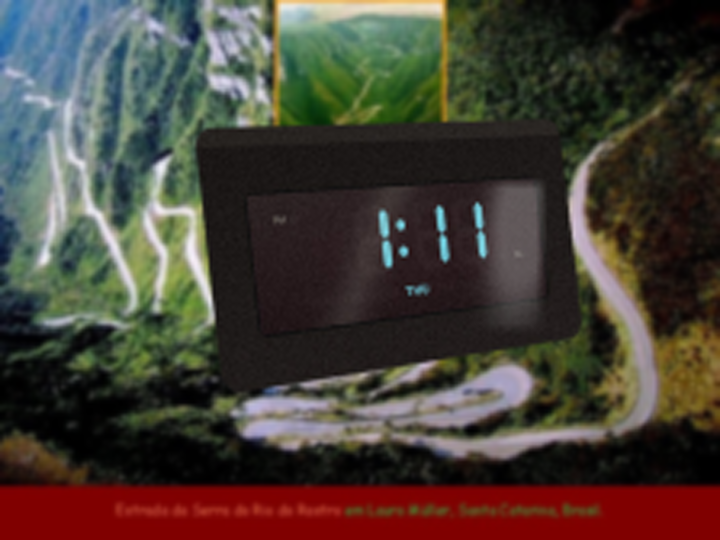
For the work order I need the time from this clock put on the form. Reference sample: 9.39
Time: 1.11
